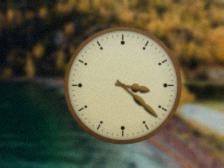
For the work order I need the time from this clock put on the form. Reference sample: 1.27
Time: 3.22
